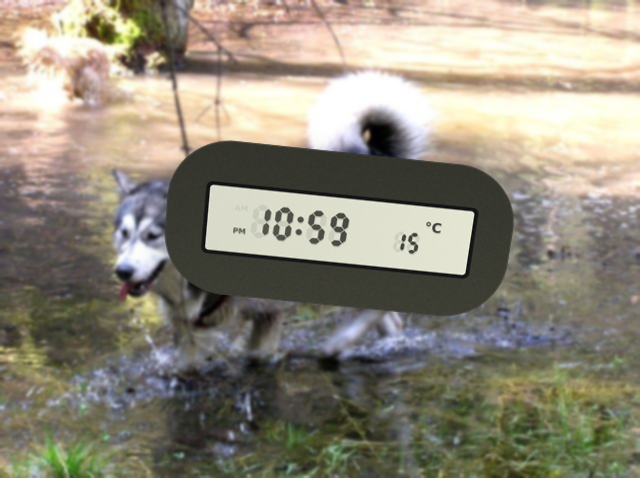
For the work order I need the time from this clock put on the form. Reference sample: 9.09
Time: 10.59
